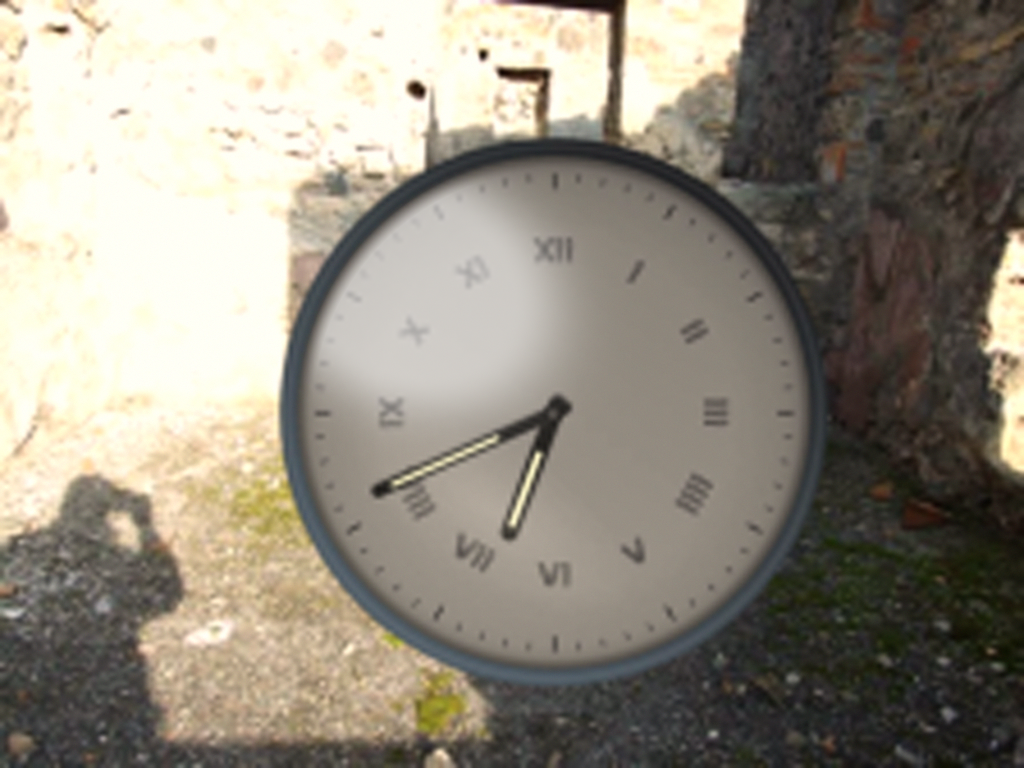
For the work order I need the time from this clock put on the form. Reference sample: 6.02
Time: 6.41
